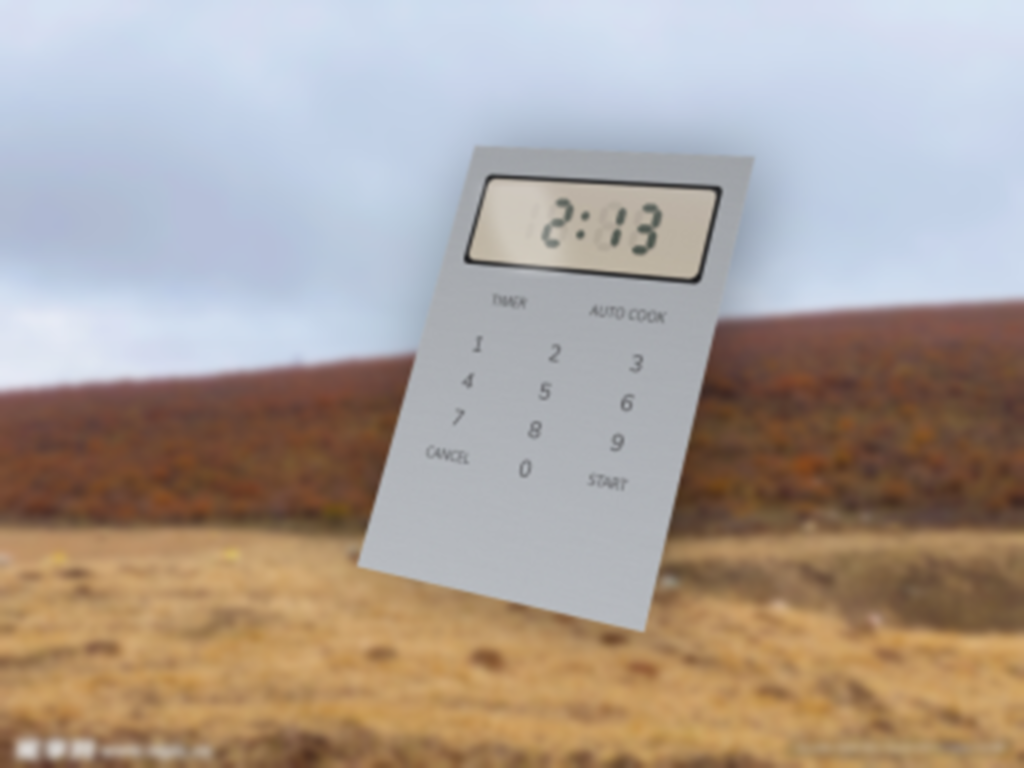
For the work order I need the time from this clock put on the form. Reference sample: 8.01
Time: 2.13
